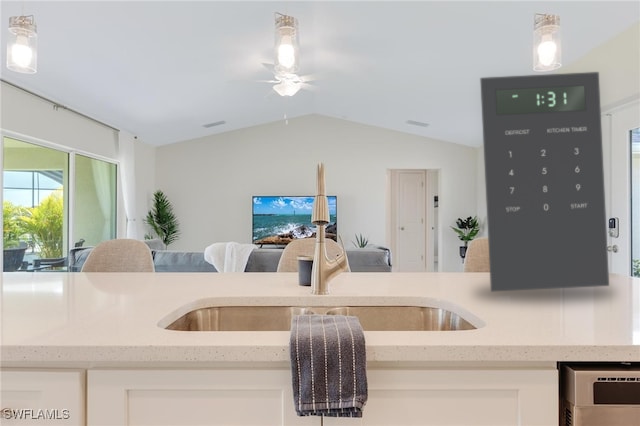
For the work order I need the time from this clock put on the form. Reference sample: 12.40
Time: 1.31
